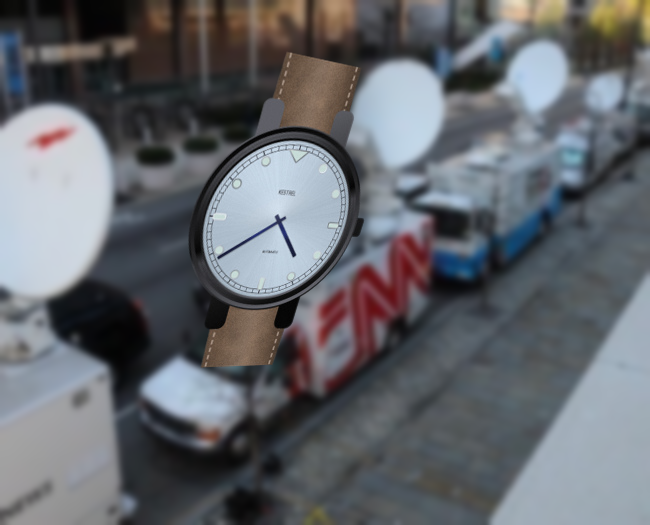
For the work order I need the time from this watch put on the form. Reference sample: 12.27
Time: 4.39
